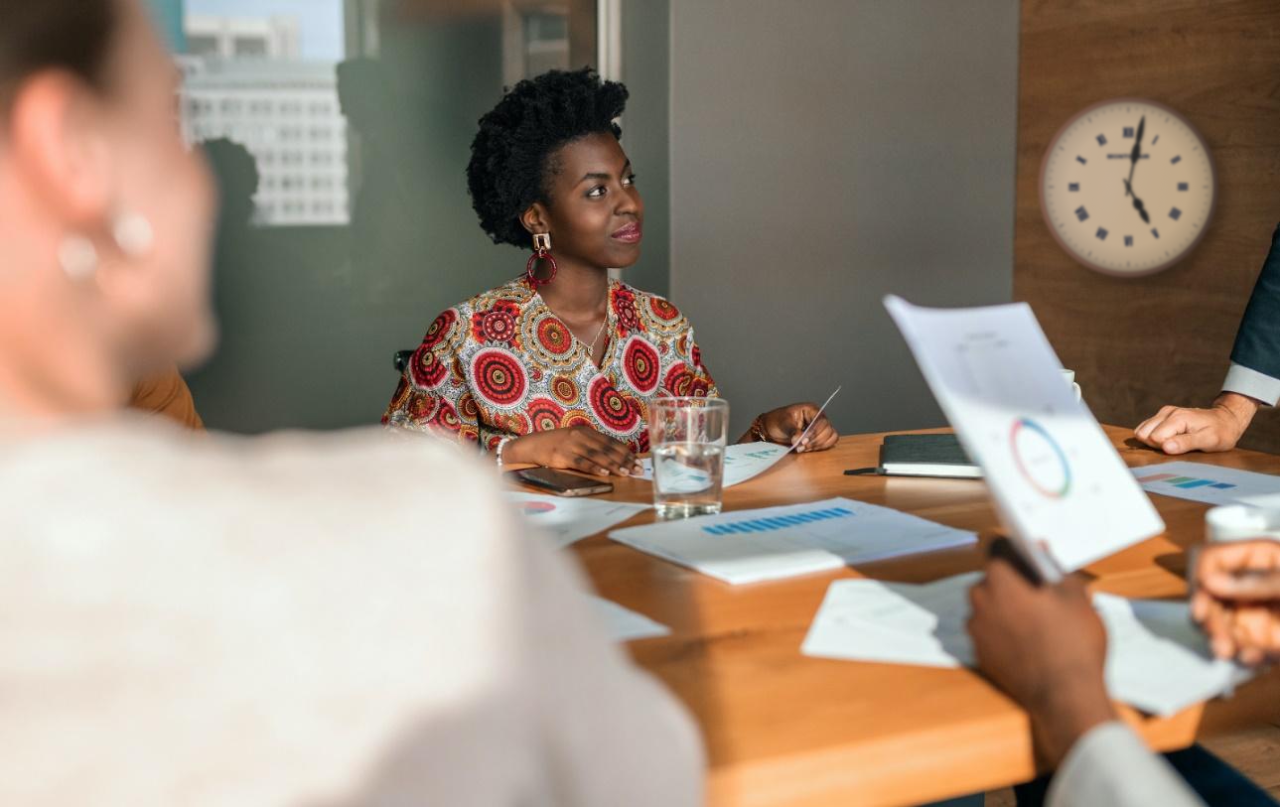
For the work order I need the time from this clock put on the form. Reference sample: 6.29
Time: 5.02
